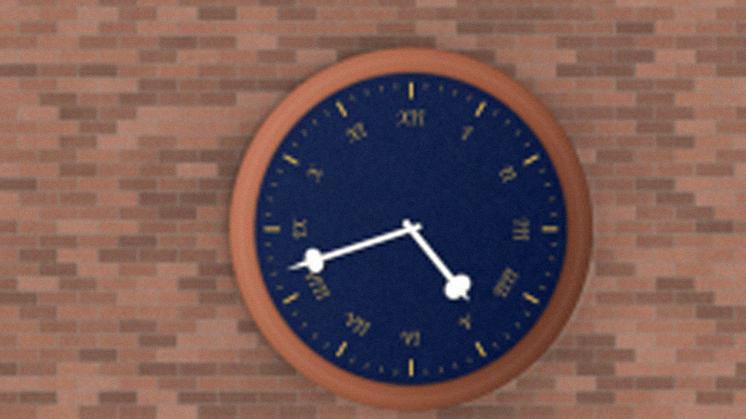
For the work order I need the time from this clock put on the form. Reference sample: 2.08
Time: 4.42
